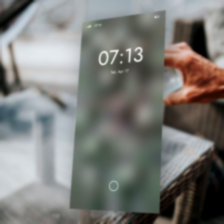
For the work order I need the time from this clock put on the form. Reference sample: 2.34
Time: 7.13
